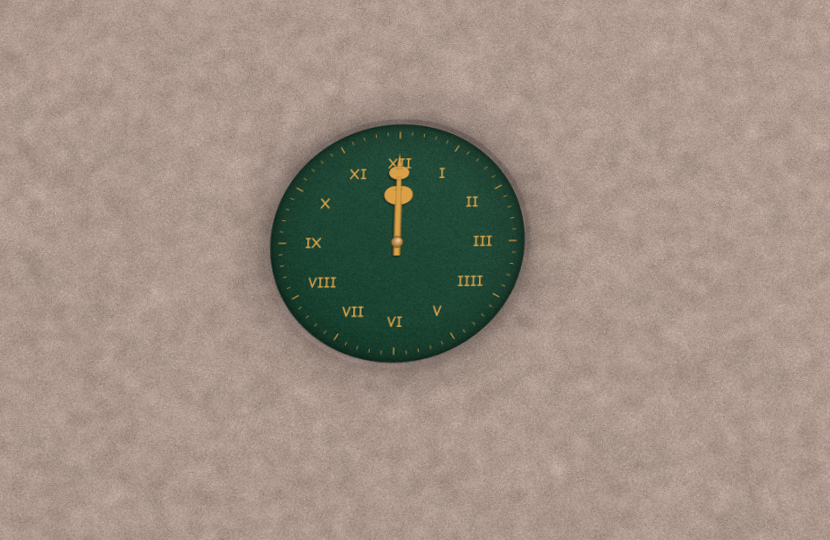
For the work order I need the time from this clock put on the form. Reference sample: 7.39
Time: 12.00
